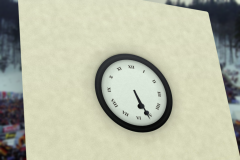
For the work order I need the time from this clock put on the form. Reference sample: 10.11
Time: 5.26
